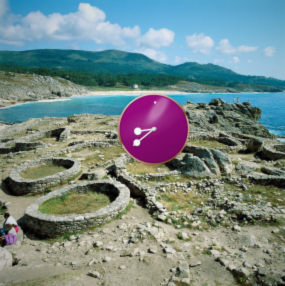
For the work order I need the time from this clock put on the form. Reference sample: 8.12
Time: 8.38
